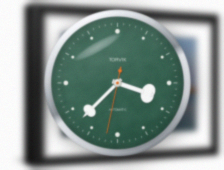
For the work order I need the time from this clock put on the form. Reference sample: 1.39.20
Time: 3.37.32
